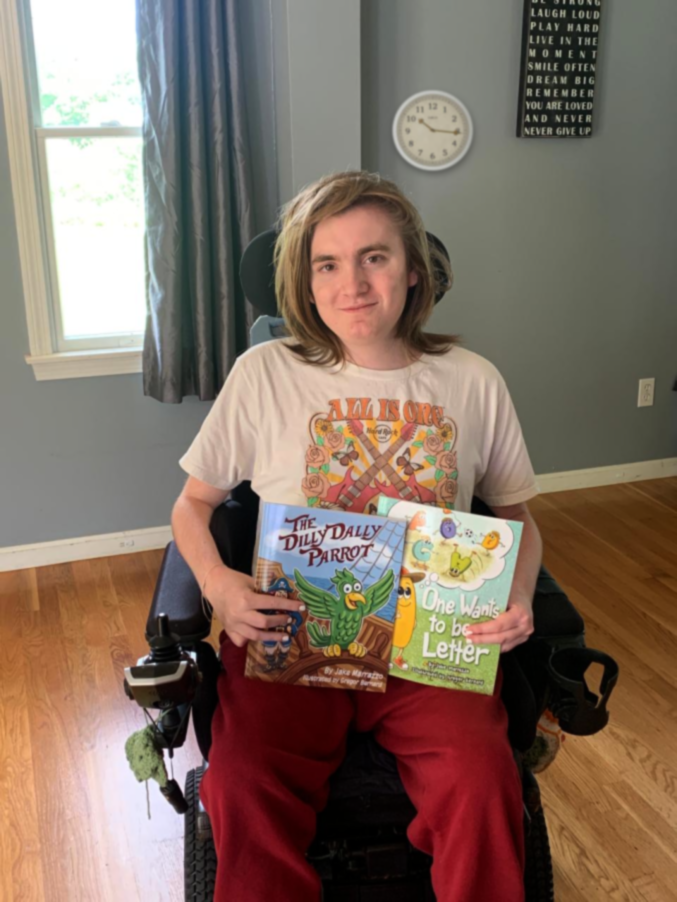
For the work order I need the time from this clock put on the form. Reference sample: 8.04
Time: 10.16
